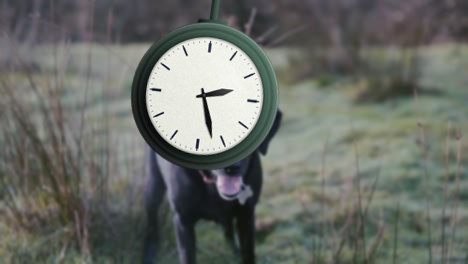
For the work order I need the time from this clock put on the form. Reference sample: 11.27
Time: 2.27
